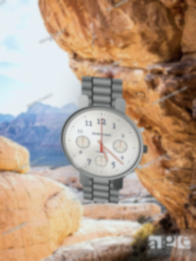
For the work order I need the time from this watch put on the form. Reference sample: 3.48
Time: 5.22
